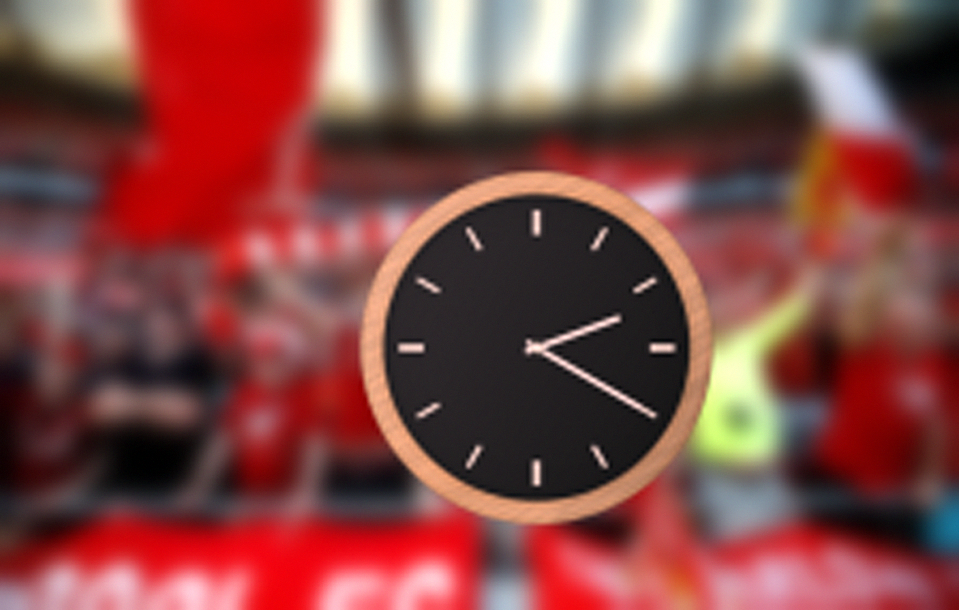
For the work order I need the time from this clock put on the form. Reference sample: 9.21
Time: 2.20
